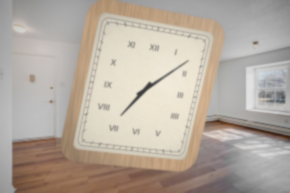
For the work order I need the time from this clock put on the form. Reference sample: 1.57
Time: 7.08
